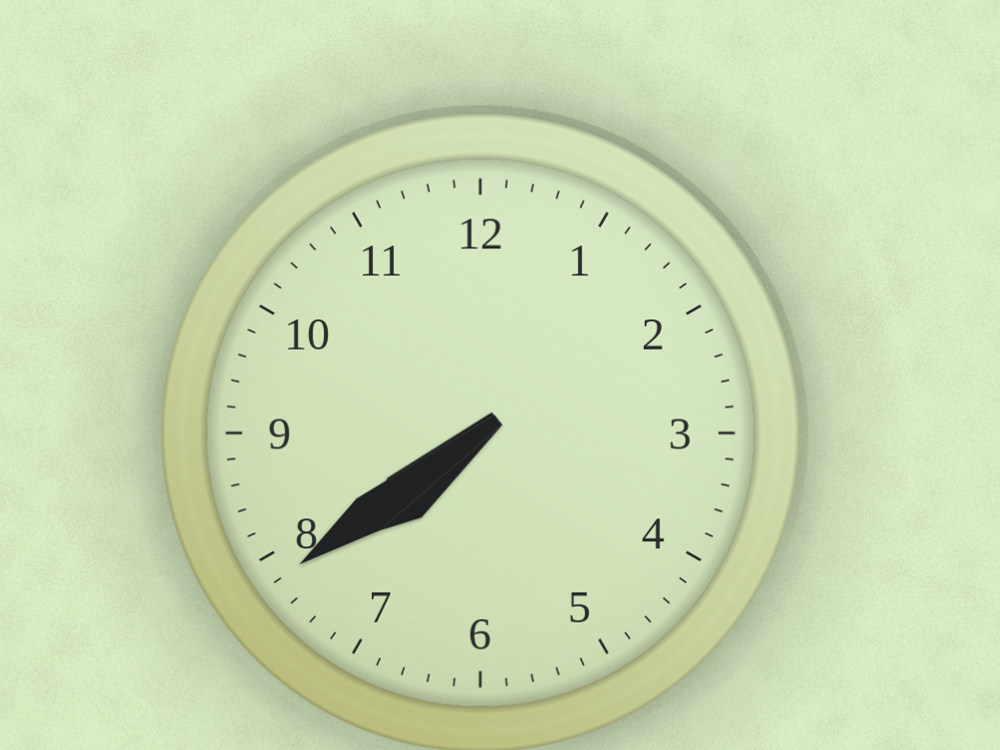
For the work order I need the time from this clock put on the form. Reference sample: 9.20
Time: 7.39
